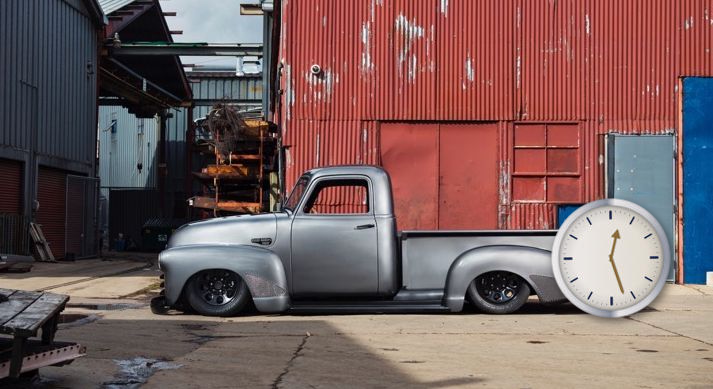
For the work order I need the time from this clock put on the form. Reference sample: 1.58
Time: 12.27
